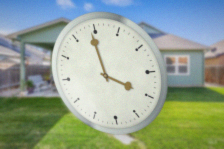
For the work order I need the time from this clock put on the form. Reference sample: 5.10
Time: 3.59
